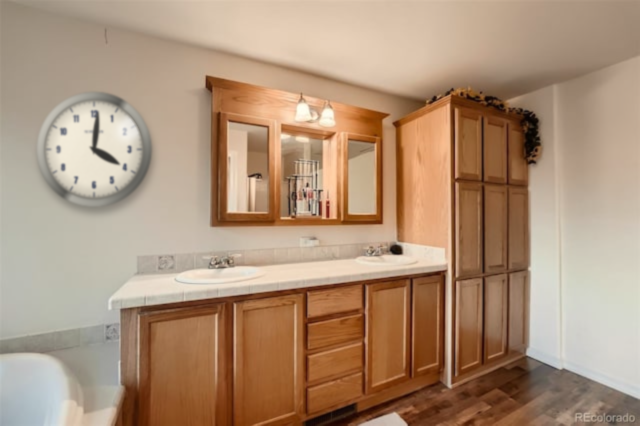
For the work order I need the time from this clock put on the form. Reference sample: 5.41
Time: 4.01
